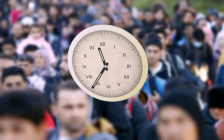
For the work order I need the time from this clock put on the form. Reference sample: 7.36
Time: 11.36
